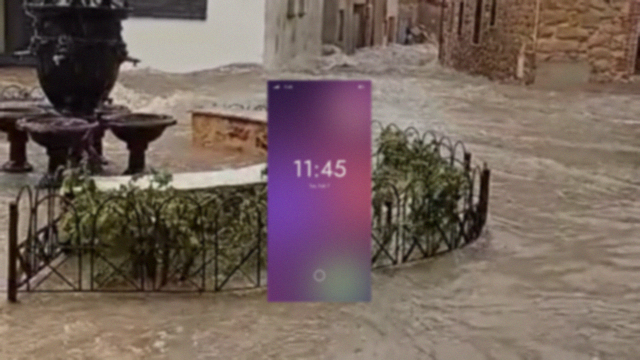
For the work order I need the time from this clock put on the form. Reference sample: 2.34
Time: 11.45
